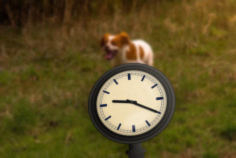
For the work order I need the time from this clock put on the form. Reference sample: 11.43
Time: 9.20
